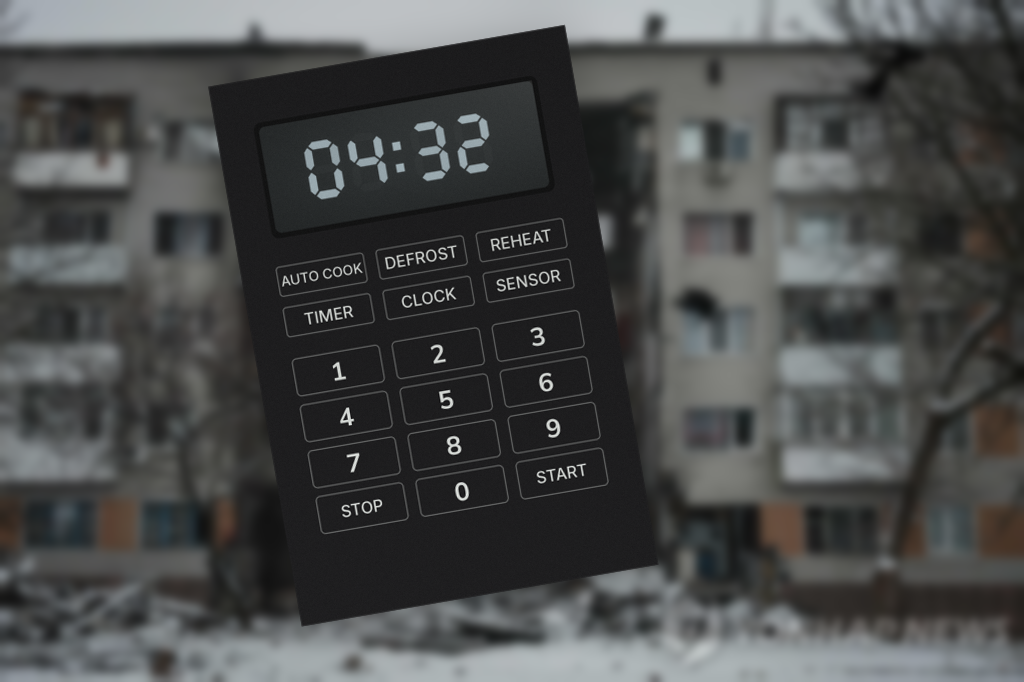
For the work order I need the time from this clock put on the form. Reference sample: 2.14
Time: 4.32
